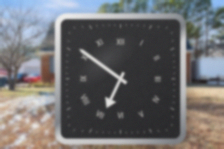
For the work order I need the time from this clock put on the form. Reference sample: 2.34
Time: 6.51
